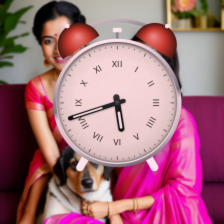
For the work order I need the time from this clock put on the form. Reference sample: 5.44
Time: 5.42
